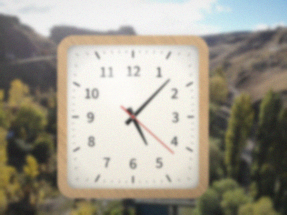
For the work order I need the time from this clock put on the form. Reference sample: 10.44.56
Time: 5.07.22
